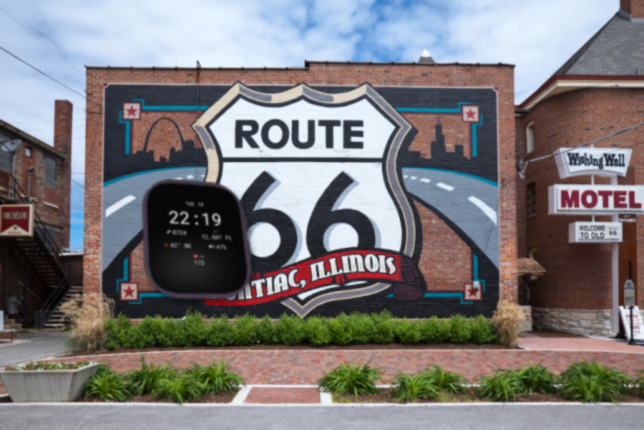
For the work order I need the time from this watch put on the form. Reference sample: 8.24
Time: 22.19
